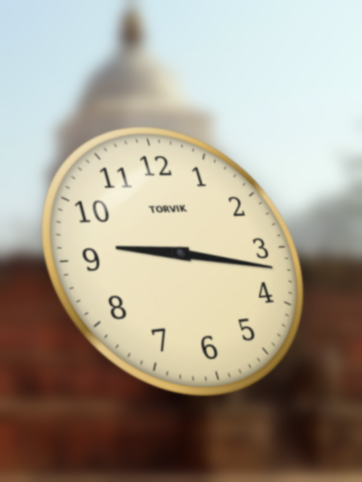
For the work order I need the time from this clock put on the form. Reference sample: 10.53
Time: 9.17
